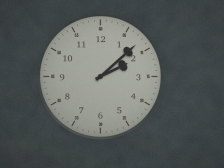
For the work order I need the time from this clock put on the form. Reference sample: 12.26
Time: 2.08
